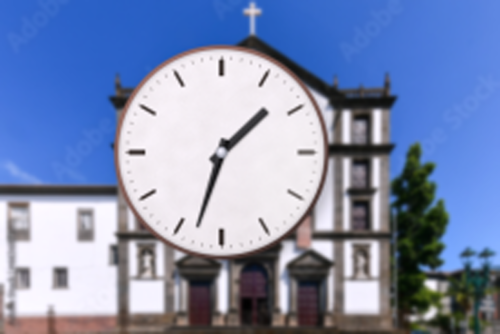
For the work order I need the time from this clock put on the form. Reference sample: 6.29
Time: 1.33
